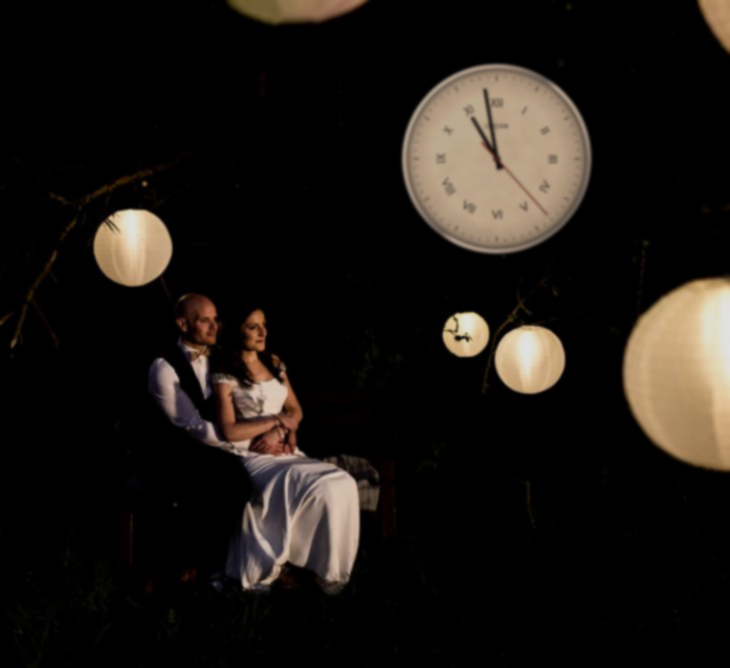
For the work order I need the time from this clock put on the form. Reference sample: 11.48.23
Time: 10.58.23
